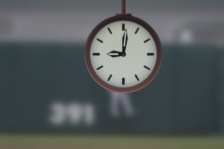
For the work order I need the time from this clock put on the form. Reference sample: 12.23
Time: 9.01
